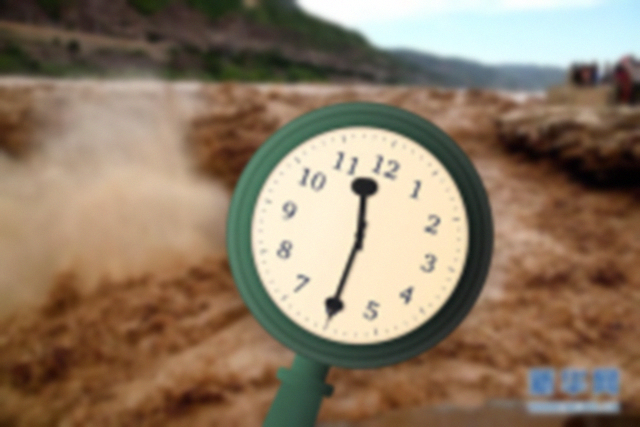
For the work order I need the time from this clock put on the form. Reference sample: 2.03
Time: 11.30
